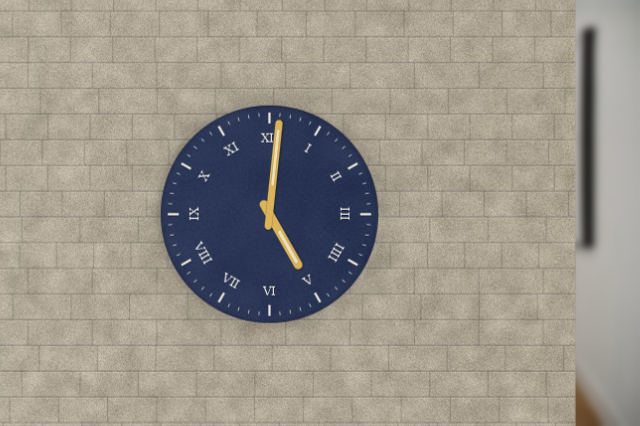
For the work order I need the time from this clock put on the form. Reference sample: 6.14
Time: 5.01
